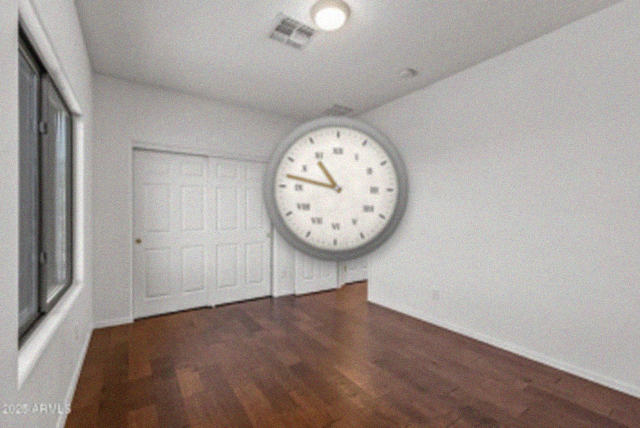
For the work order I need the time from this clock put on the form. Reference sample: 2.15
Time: 10.47
